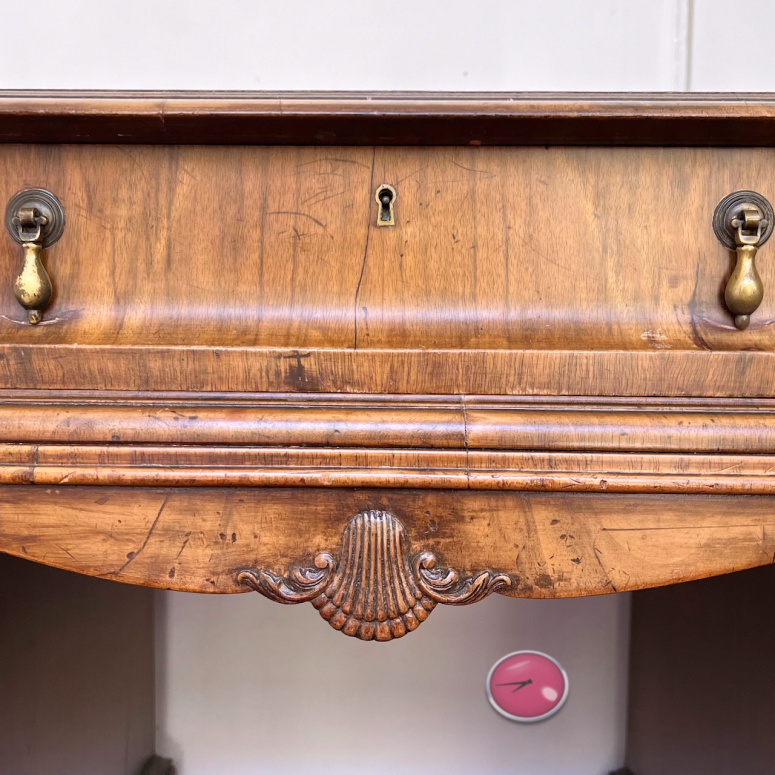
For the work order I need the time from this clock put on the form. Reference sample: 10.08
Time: 7.44
